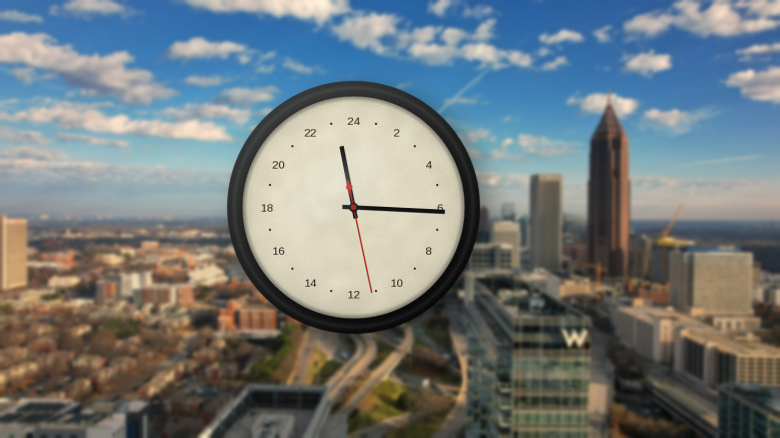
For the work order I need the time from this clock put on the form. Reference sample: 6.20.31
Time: 23.15.28
